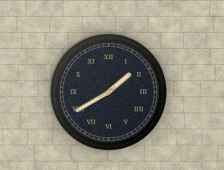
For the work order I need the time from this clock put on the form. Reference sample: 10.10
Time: 1.40
